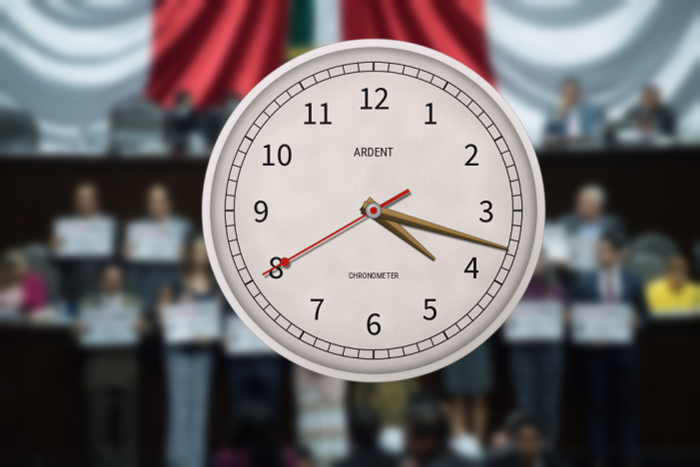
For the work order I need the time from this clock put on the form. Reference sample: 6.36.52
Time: 4.17.40
